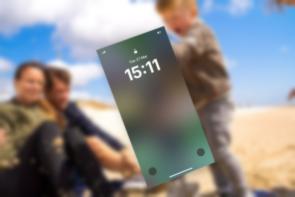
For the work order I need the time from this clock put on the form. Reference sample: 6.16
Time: 15.11
